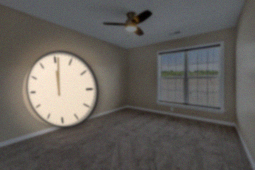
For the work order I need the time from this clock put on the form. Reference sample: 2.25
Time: 12.01
